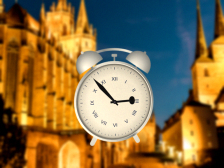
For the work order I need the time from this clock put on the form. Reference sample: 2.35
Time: 2.53
